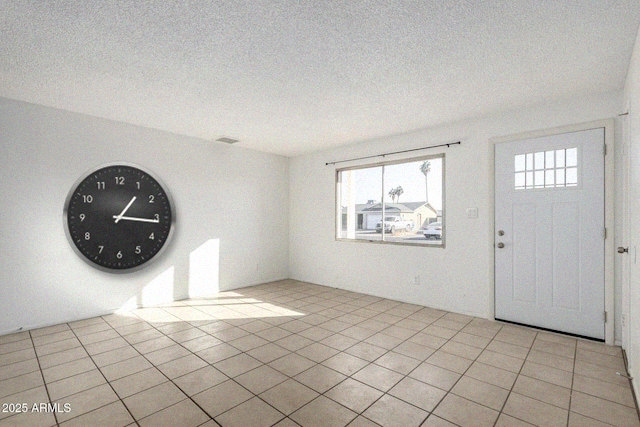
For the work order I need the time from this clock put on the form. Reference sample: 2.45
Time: 1.16
